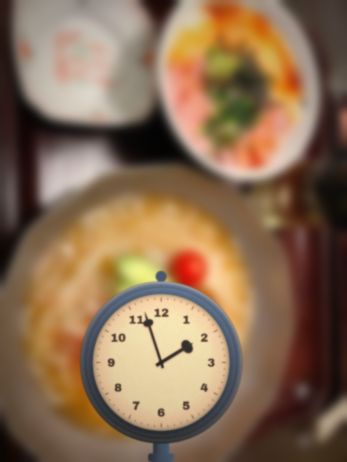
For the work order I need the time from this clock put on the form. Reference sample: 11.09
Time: 1.57
